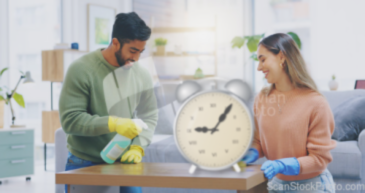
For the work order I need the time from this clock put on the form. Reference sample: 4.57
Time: 9.06
